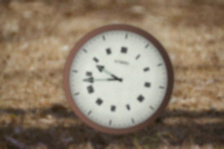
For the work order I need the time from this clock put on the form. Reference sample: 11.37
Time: 9.43
